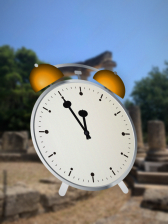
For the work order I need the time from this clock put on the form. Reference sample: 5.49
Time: 11.55
